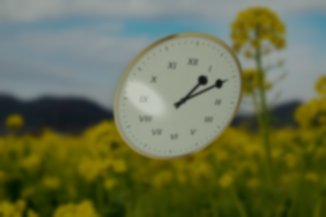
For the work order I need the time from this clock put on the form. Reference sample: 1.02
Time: 1.10
